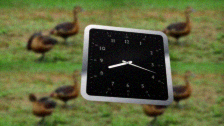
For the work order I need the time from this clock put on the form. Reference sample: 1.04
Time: 8.18
